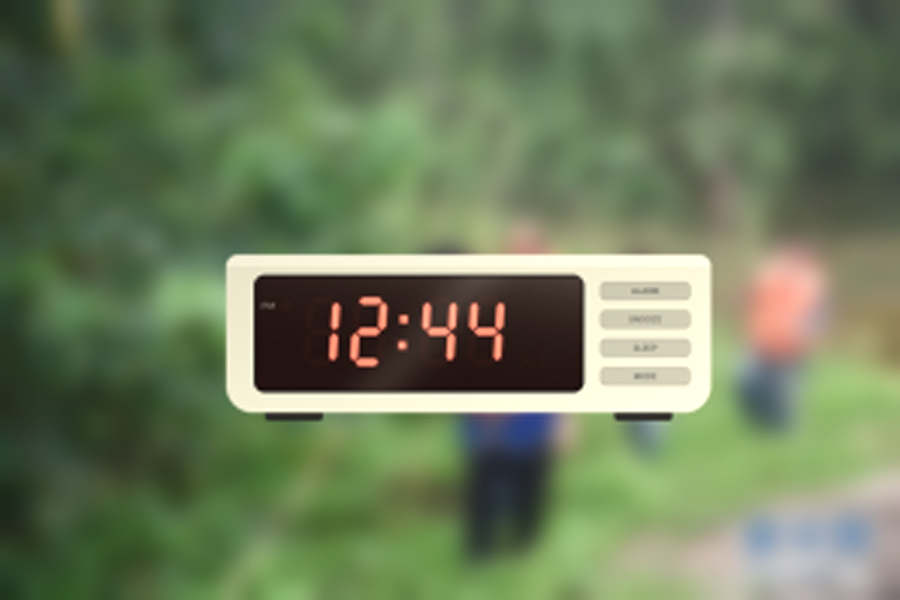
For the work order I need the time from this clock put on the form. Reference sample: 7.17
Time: 12.44
